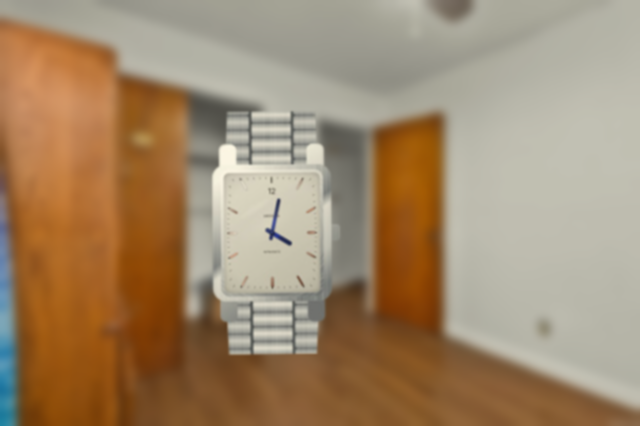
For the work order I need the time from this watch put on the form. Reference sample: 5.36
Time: 4.02
